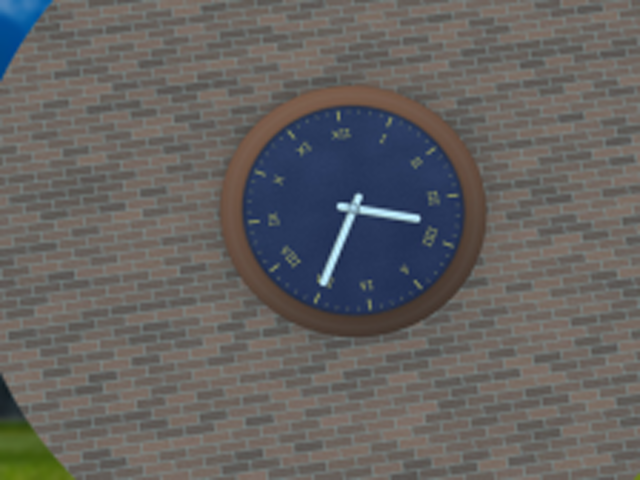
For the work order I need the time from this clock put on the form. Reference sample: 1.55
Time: 3.35
